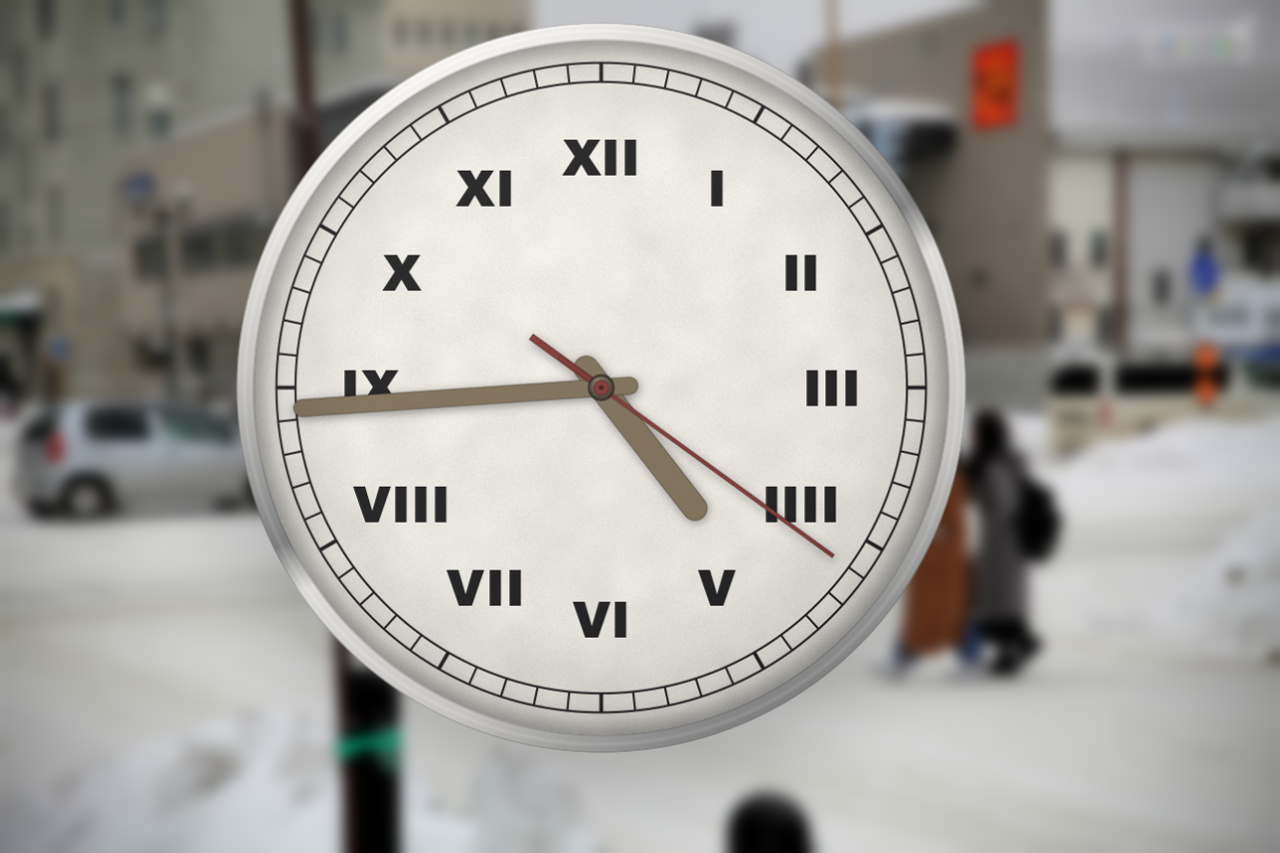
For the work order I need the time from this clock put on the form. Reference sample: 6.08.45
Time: 4.44.21
